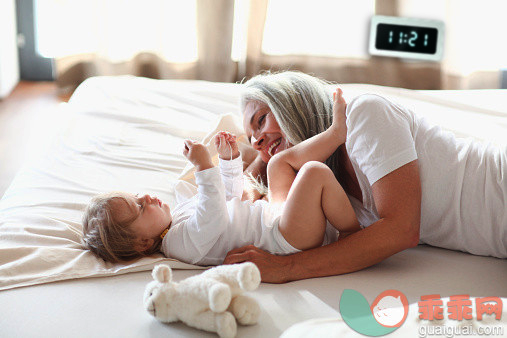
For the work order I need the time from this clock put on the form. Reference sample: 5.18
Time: 11.21
